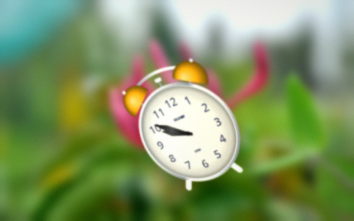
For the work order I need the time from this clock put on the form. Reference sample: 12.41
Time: 9.51
